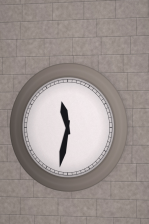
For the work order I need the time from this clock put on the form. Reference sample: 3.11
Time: 11.32
